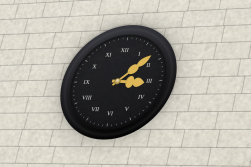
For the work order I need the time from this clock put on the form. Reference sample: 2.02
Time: 3.08
